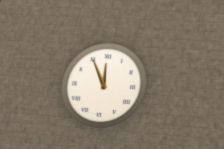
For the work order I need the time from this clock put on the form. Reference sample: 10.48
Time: 11.55
